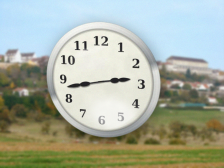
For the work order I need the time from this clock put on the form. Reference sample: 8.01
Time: 2.43
